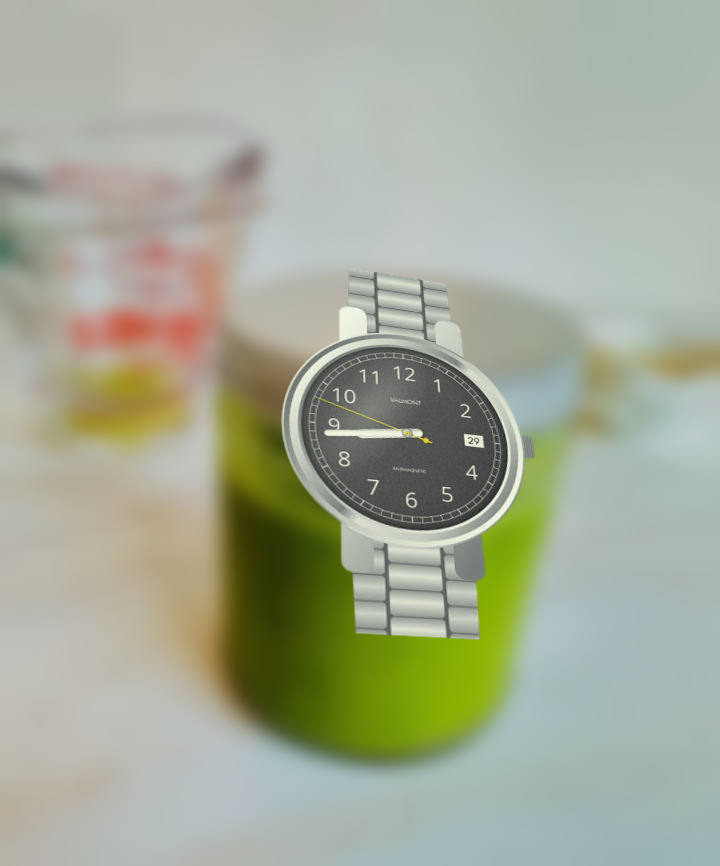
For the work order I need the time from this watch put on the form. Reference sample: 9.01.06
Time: 8.43.48
